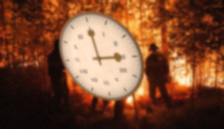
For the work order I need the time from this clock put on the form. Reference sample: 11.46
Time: 3.00
